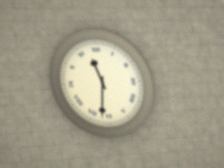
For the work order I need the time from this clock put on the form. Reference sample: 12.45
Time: 11.32
